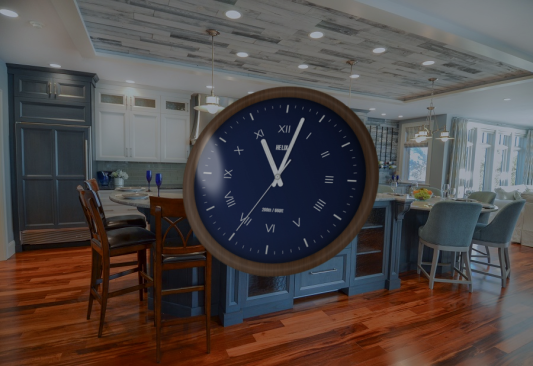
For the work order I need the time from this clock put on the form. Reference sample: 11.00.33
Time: 11.02.35
